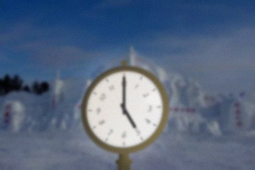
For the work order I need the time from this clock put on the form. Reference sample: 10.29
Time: 5.00
